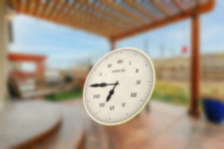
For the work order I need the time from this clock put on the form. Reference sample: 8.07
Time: 6.45
